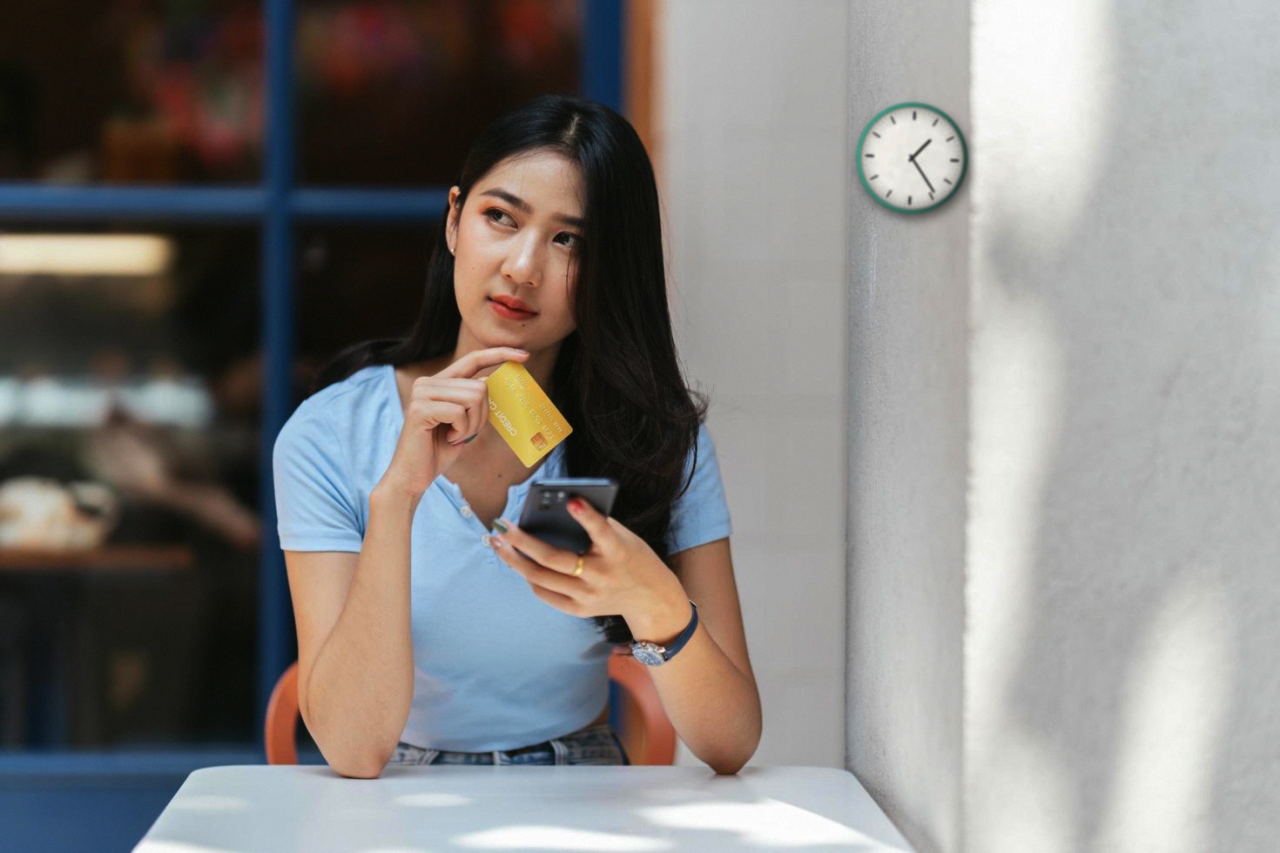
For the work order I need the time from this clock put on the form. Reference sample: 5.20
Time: 1.24
